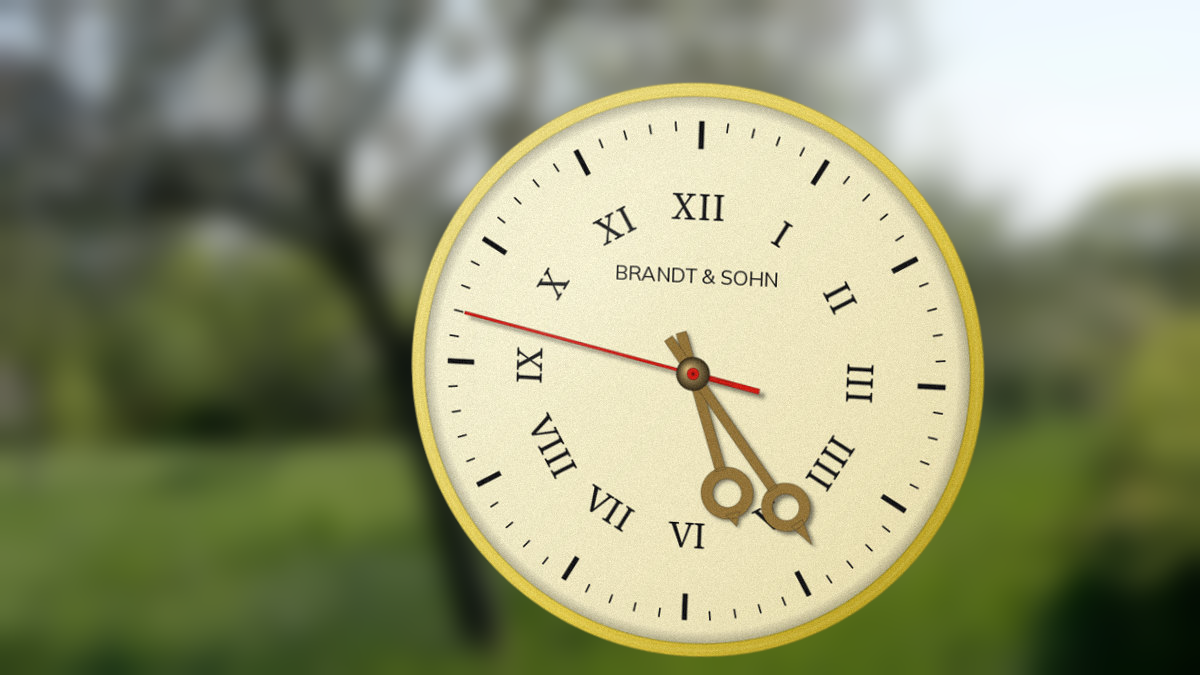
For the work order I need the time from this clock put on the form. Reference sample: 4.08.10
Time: 5.23.47
